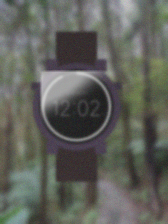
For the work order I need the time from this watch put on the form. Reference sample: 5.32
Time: 12.02
